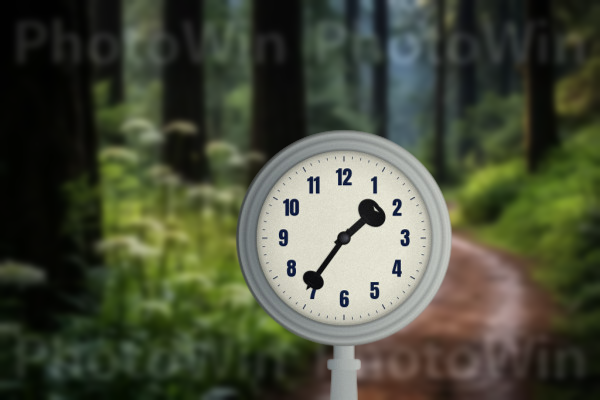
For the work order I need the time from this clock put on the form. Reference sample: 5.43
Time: 1.36
